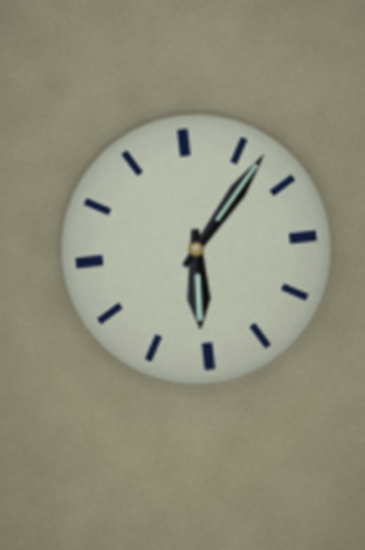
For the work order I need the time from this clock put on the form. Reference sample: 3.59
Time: 6.07
